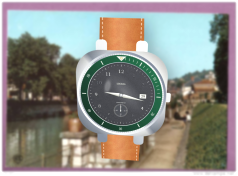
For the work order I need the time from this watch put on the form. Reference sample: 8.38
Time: 9.17
